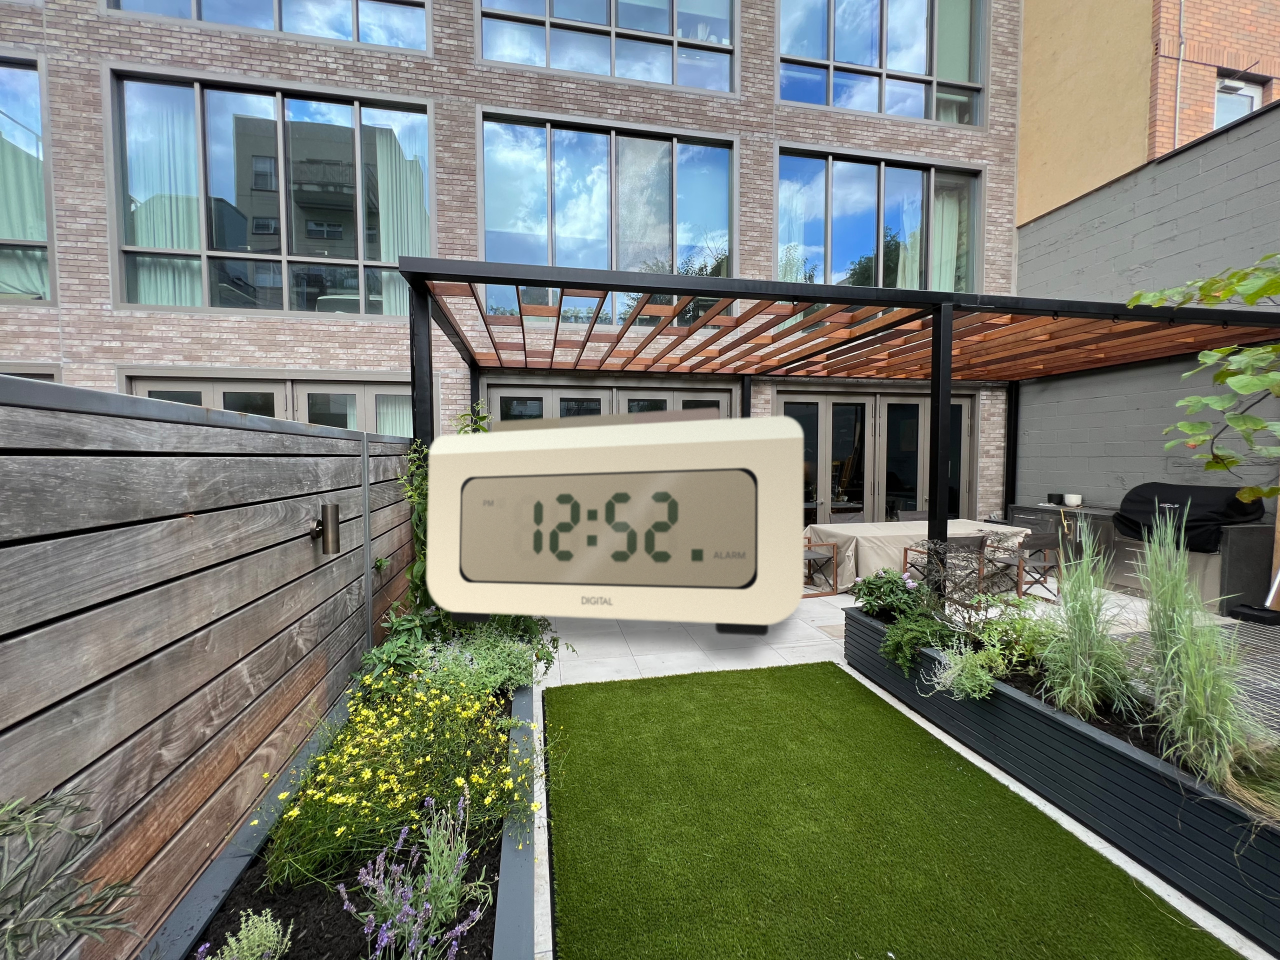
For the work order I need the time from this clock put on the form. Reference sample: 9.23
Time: 12.52
